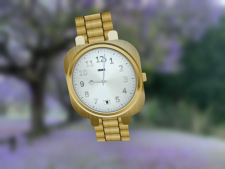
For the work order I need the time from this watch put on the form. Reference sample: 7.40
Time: 9.02
